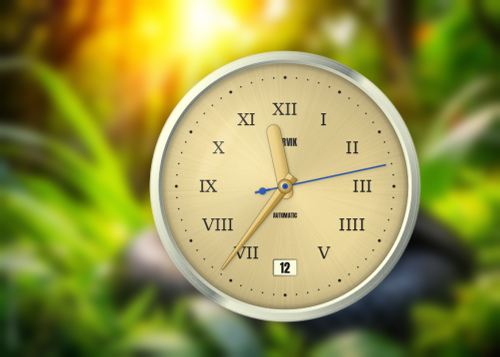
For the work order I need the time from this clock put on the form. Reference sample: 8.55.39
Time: 11.36.13
